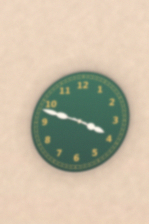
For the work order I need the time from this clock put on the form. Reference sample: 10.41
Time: 3.48
